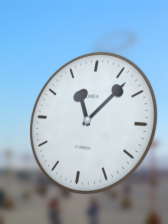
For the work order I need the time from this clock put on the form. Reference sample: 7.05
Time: 11.07
